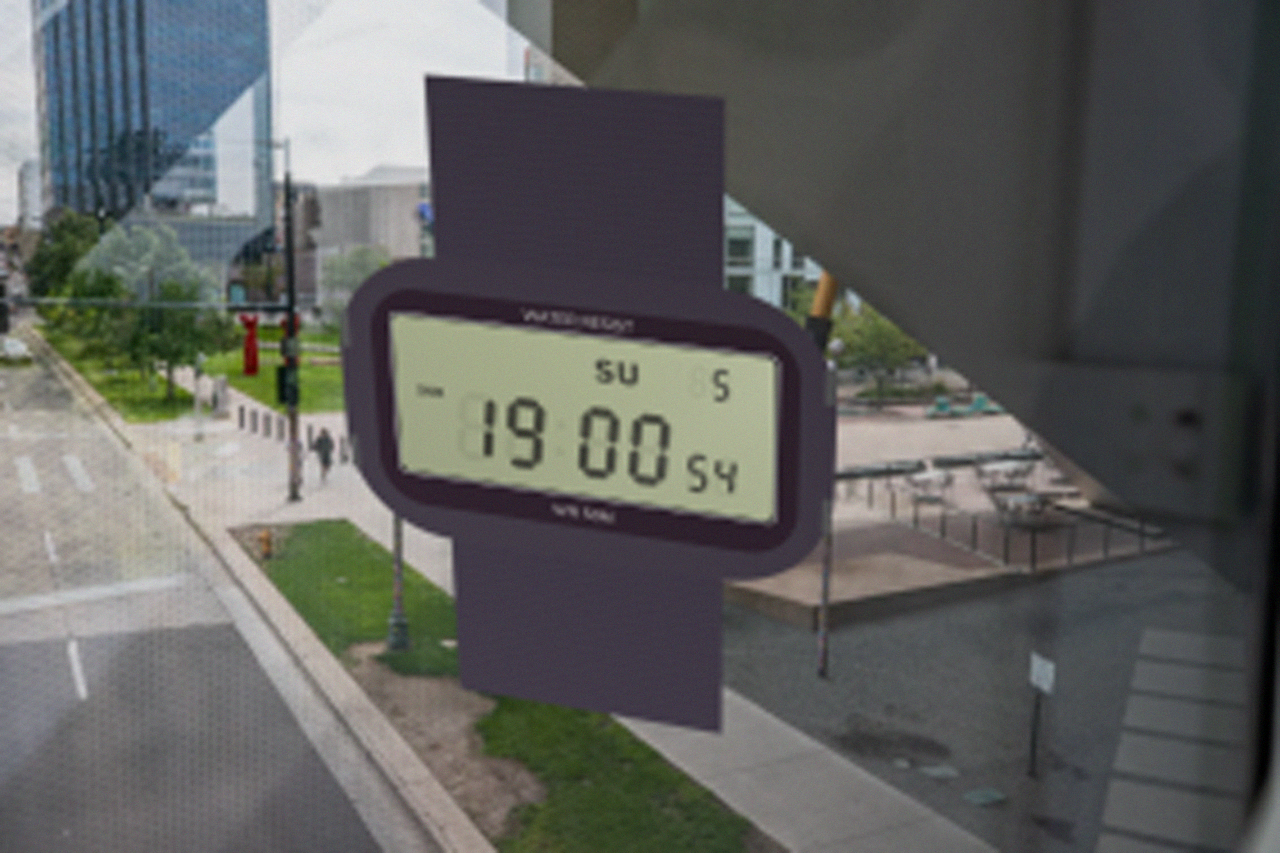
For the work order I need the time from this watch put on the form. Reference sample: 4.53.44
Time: 19.00.54
